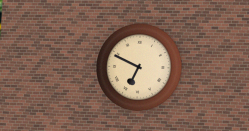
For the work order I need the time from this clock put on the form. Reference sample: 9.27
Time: 6.49
